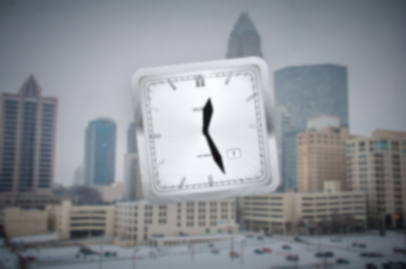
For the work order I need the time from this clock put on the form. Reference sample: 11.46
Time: 12.27
